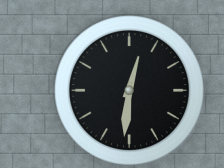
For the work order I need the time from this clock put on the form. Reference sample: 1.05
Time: 12.31
